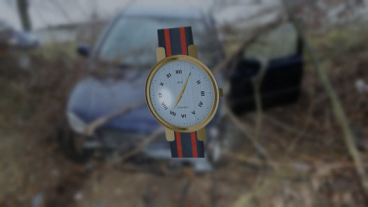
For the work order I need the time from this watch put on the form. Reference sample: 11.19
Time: 7.05
